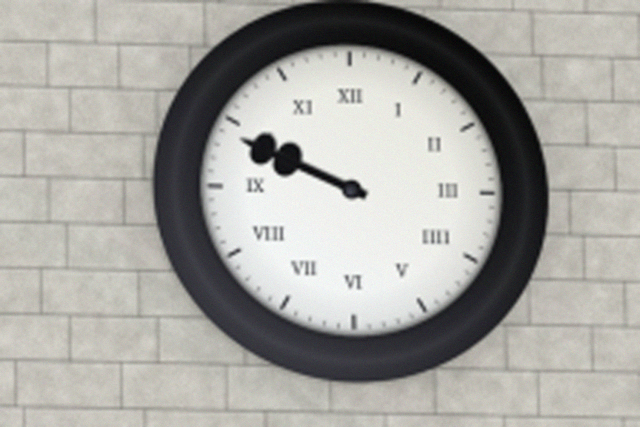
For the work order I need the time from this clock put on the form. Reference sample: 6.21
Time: 9.49
